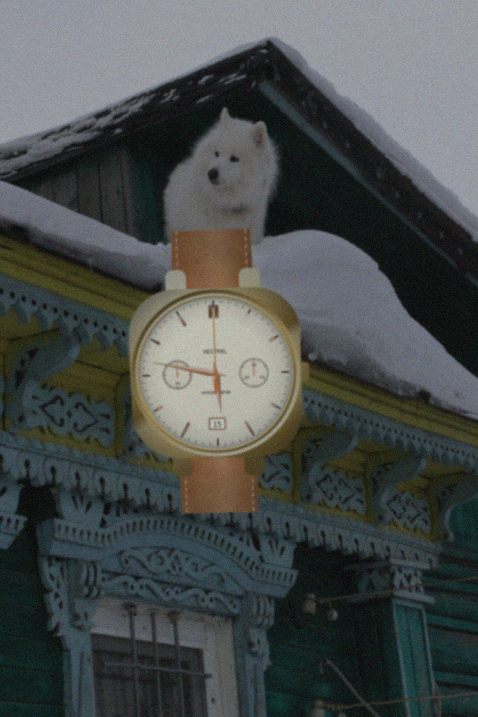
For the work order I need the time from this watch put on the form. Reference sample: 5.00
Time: 5.47
